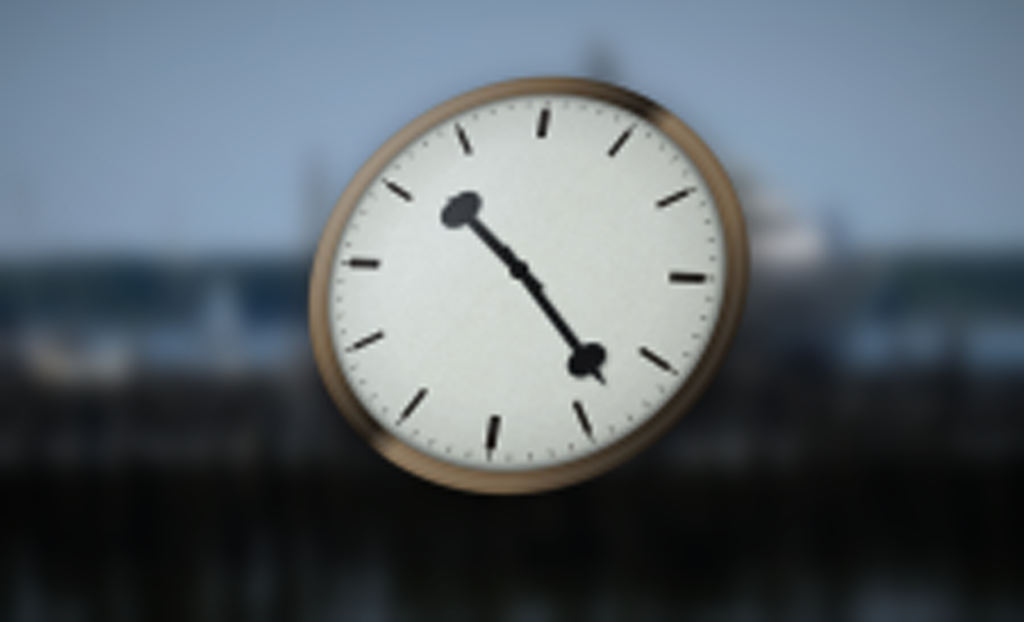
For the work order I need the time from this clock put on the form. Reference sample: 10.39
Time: 10.23
